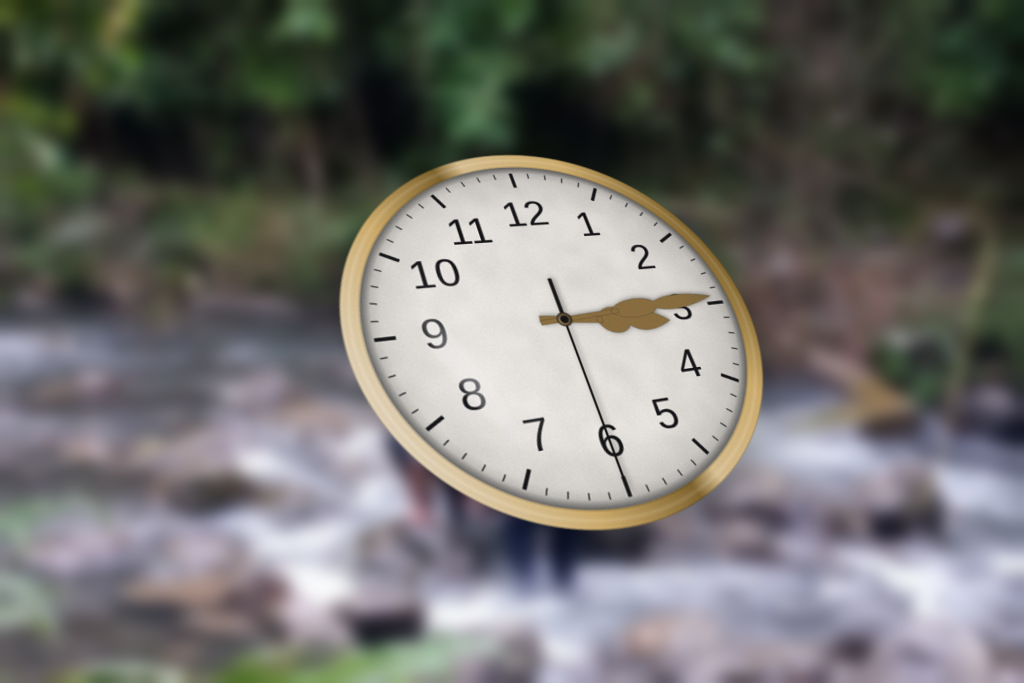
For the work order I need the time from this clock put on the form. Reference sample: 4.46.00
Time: 3.14.30
